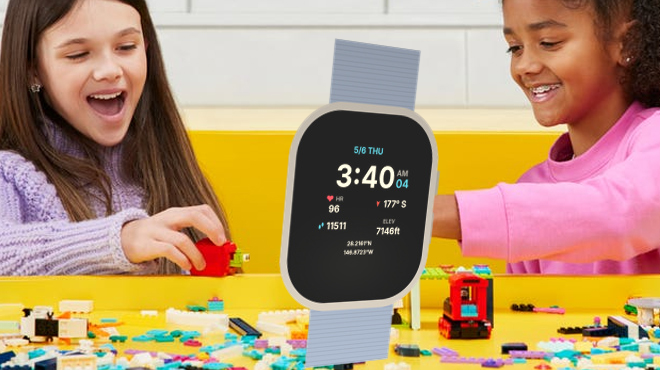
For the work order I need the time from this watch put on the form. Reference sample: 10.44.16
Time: 3.40.04
